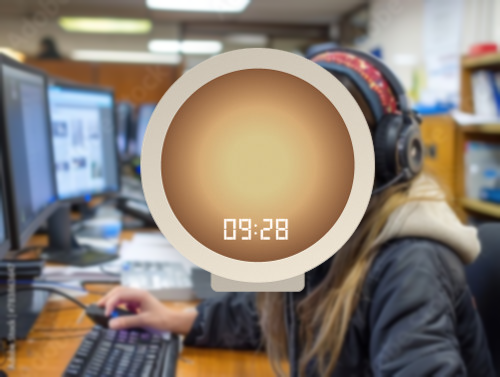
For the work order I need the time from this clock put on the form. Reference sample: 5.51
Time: 9.28
